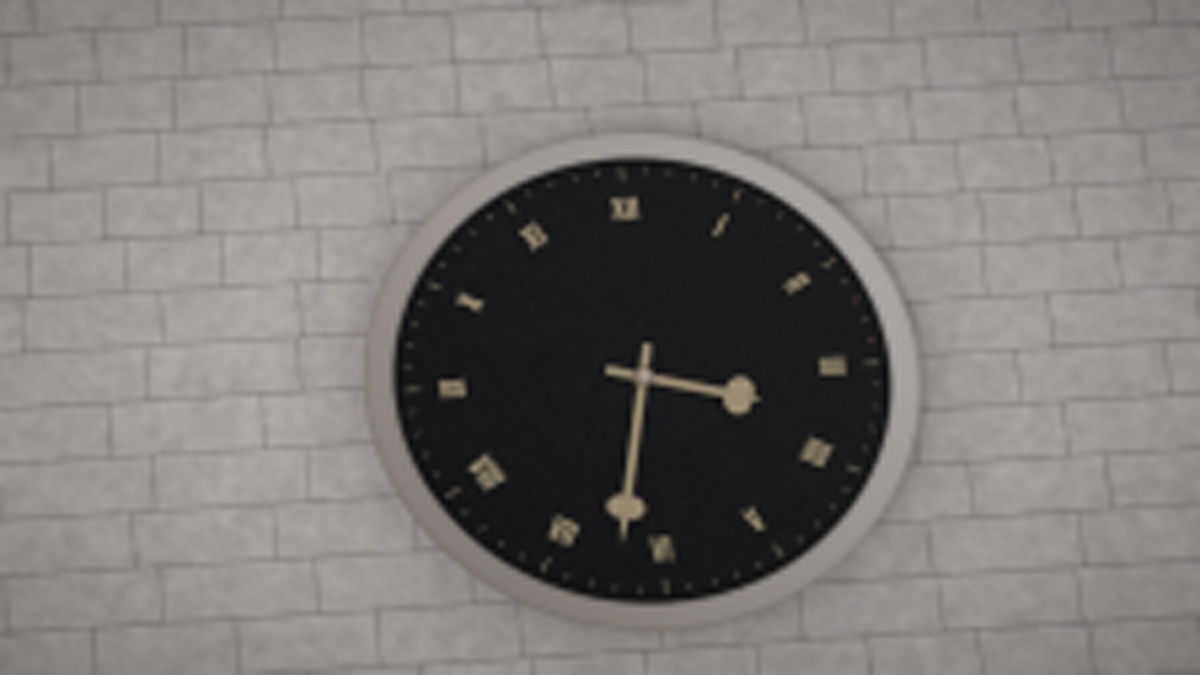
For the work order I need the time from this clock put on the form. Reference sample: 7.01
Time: 3.32
